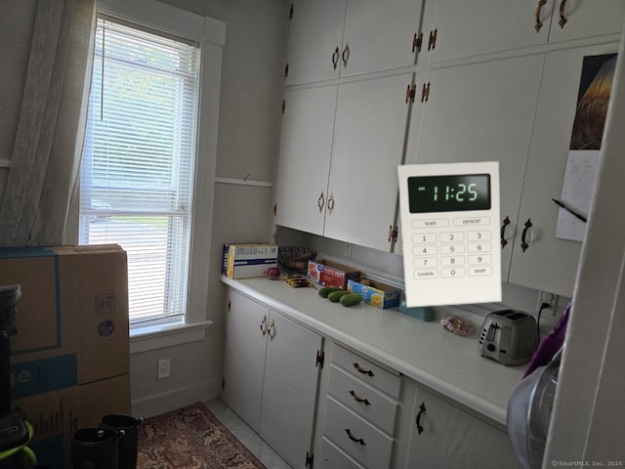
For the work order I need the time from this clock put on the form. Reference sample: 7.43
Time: 11.25
